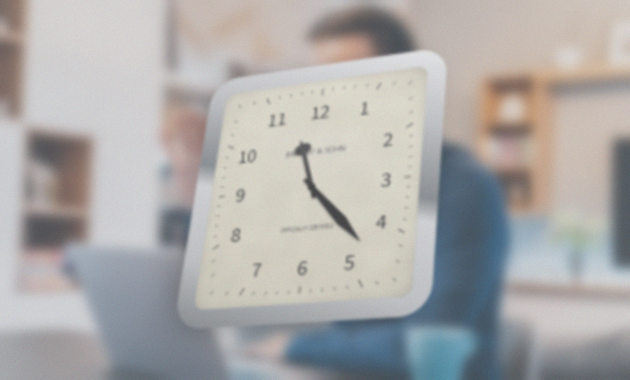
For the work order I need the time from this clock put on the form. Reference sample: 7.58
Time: 11.23
